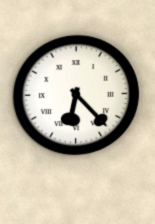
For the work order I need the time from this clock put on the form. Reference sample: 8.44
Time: 6.23
